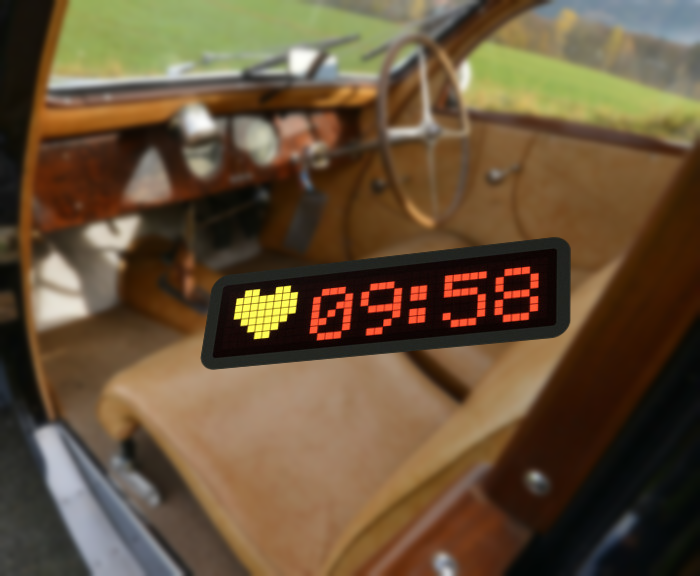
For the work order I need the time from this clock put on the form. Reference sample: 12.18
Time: 9.58
